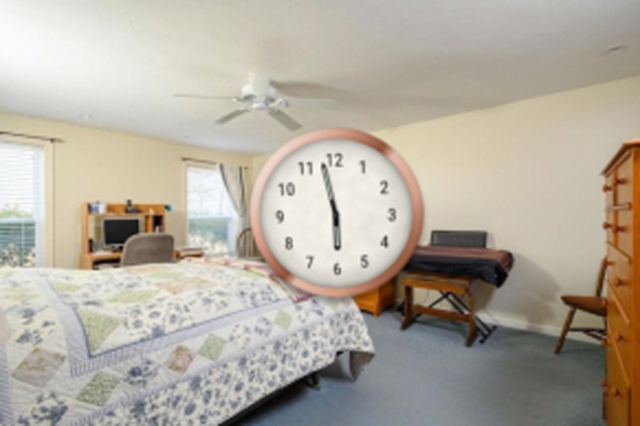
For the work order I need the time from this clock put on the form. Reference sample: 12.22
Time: 5.58
